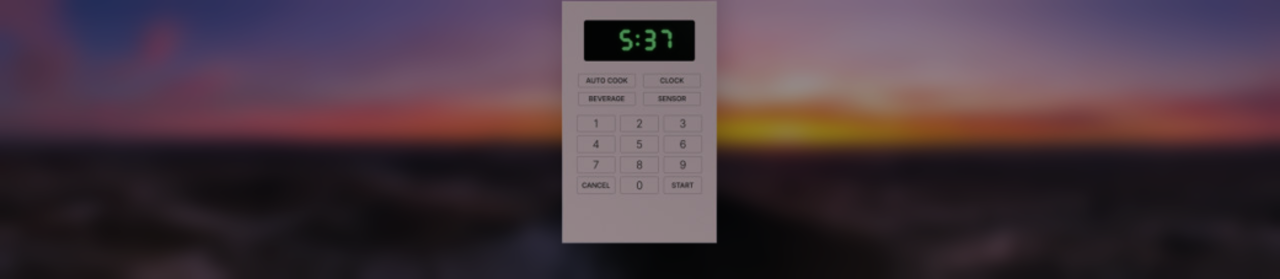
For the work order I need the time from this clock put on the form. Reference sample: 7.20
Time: 5.37
